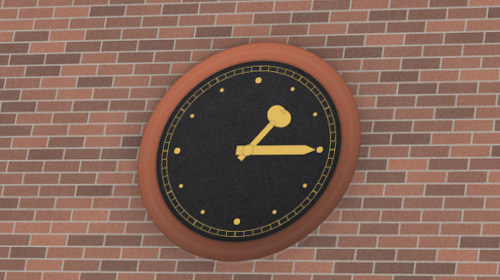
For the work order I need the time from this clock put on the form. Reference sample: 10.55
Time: 1.15
